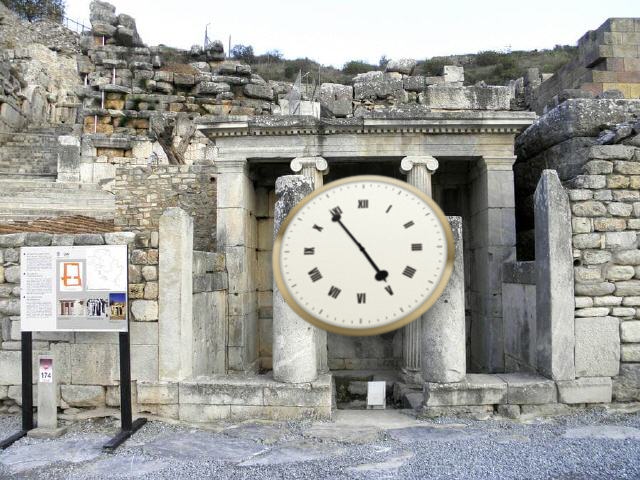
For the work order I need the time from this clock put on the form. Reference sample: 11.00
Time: 4.54
